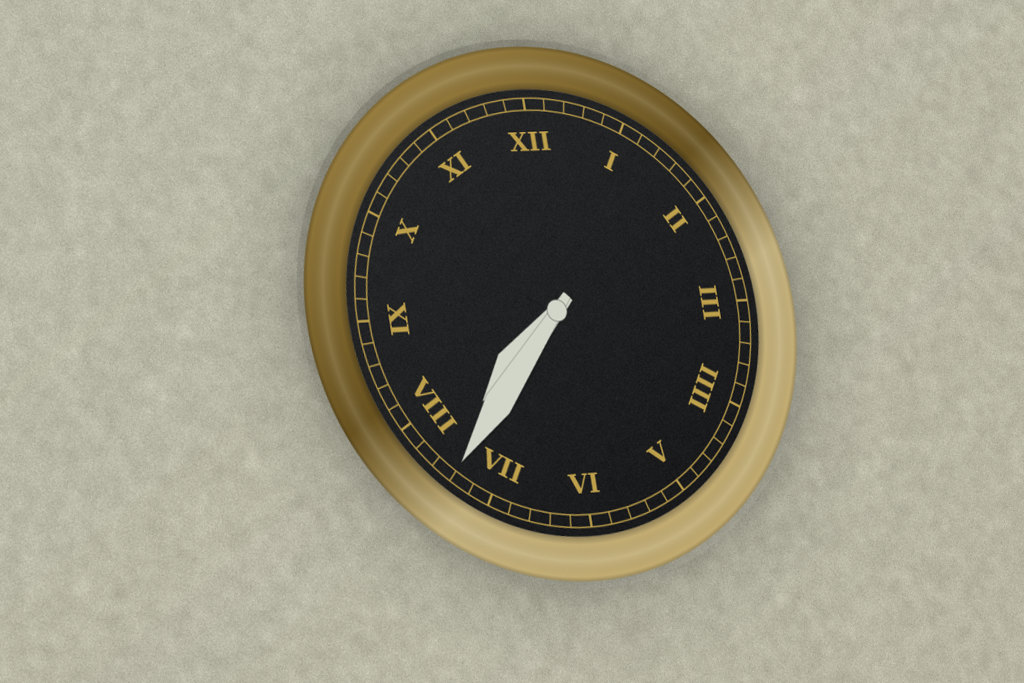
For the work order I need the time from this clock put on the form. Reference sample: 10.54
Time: 7.37
